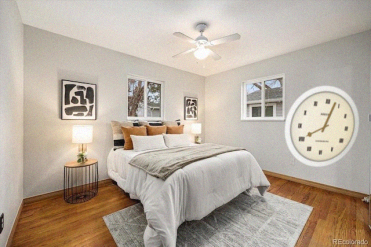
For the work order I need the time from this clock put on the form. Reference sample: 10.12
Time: 8.03
